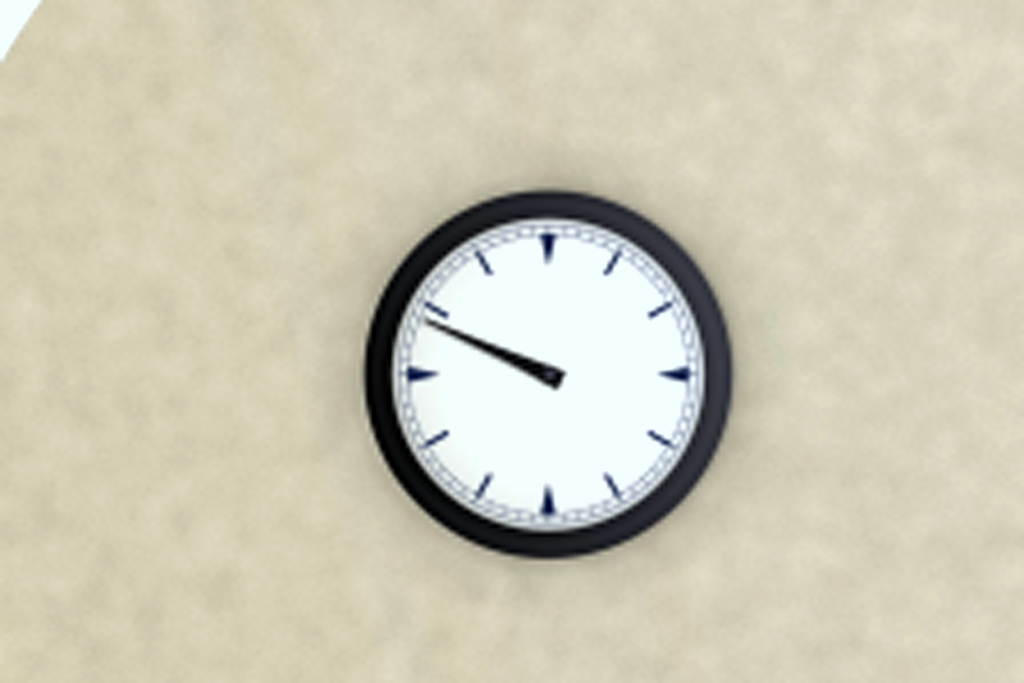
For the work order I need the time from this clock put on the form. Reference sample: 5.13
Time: 9.49
